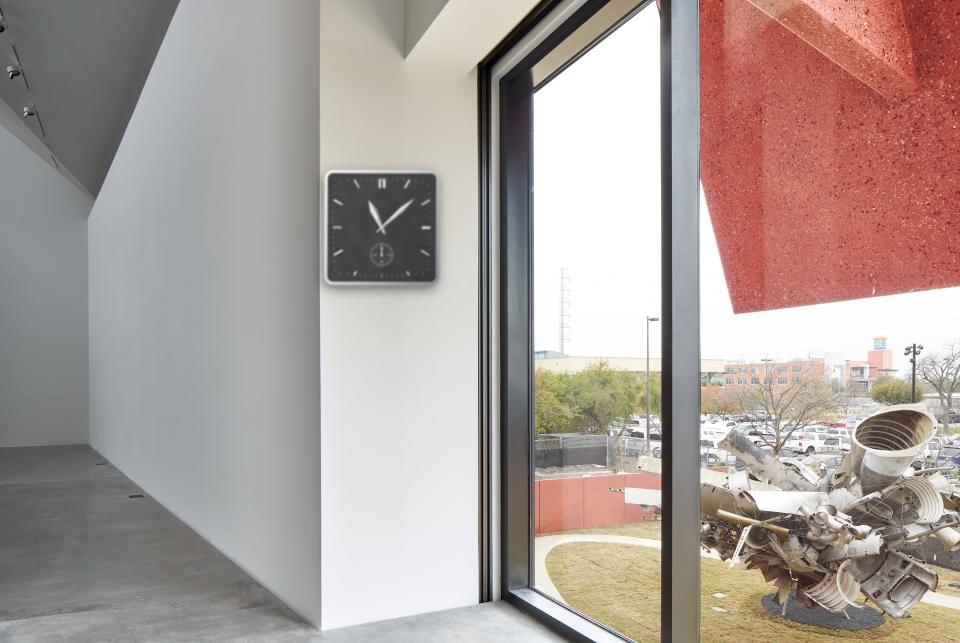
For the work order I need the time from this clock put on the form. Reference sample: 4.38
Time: 11.08
